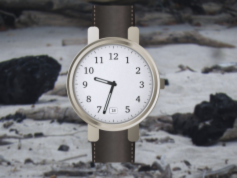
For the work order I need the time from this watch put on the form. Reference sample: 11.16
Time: 9.33
